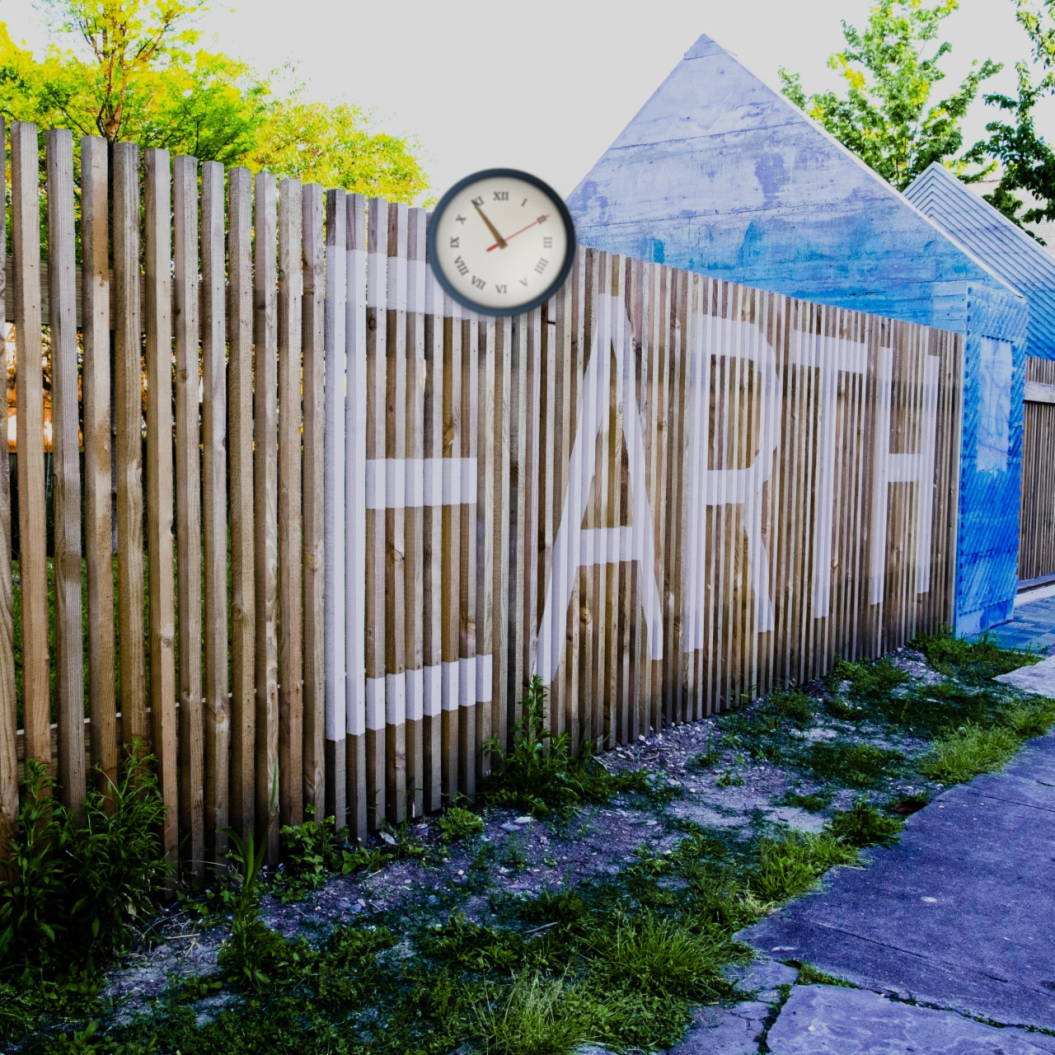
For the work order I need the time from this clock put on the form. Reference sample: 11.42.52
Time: 10.54.10
